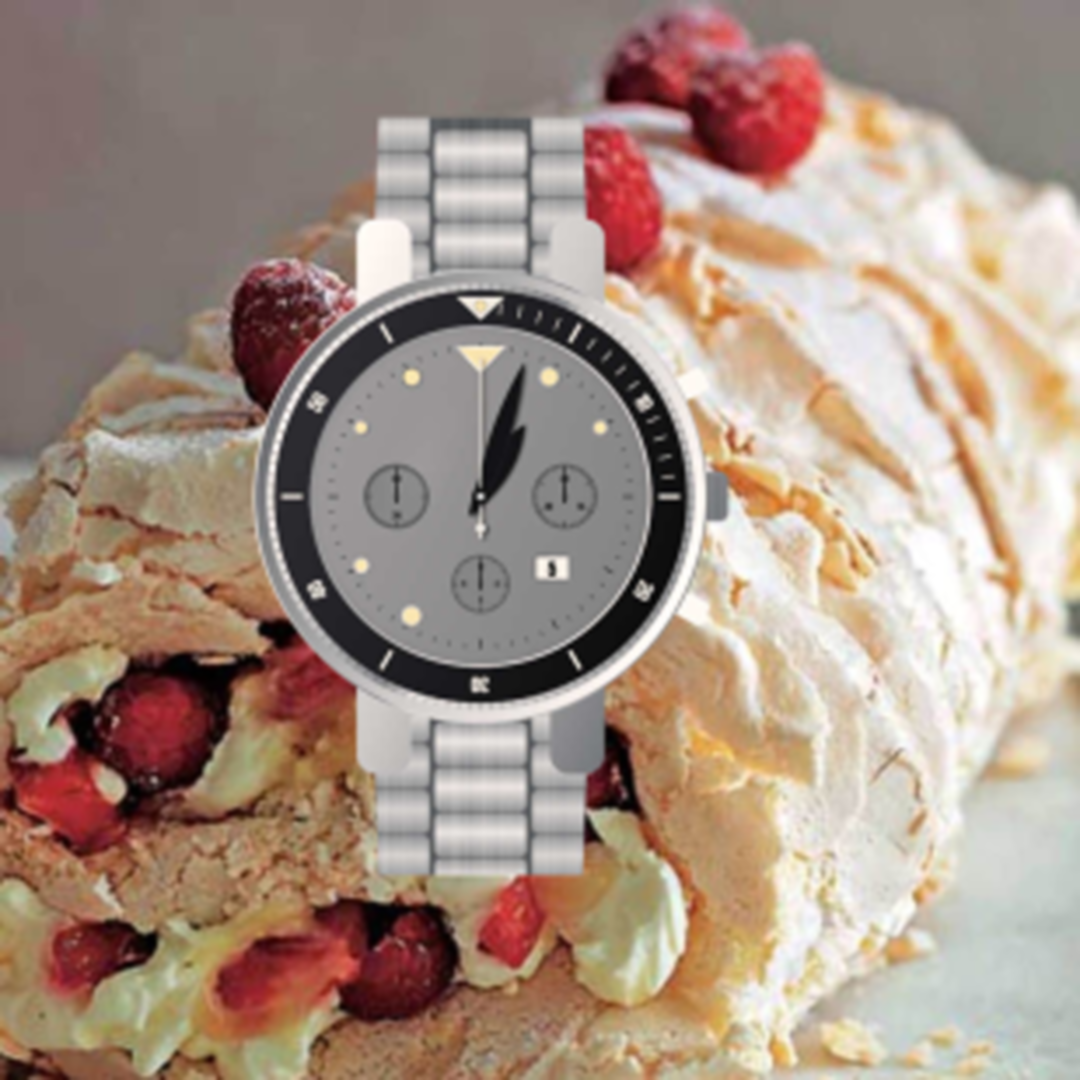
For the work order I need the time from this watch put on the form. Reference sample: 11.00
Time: 1.03
